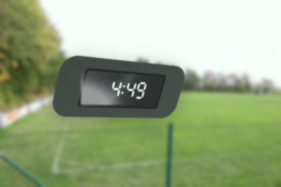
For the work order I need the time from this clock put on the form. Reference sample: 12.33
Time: 4.49
